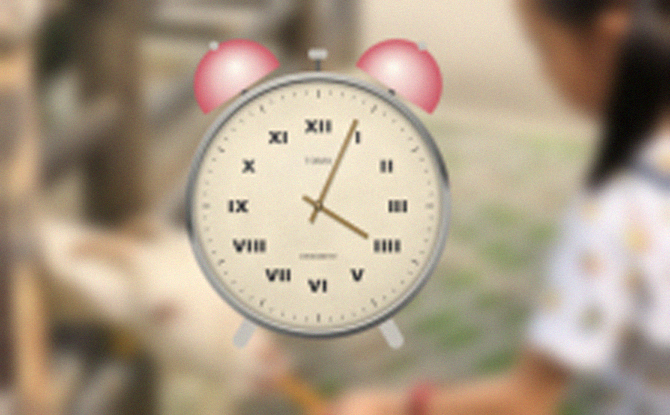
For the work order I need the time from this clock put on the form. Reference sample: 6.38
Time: 4.04
